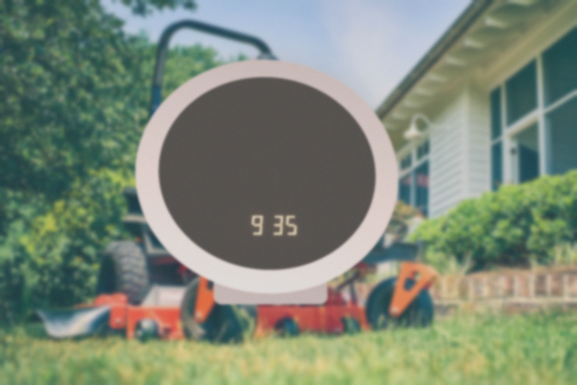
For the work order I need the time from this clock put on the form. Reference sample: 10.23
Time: 9.35
